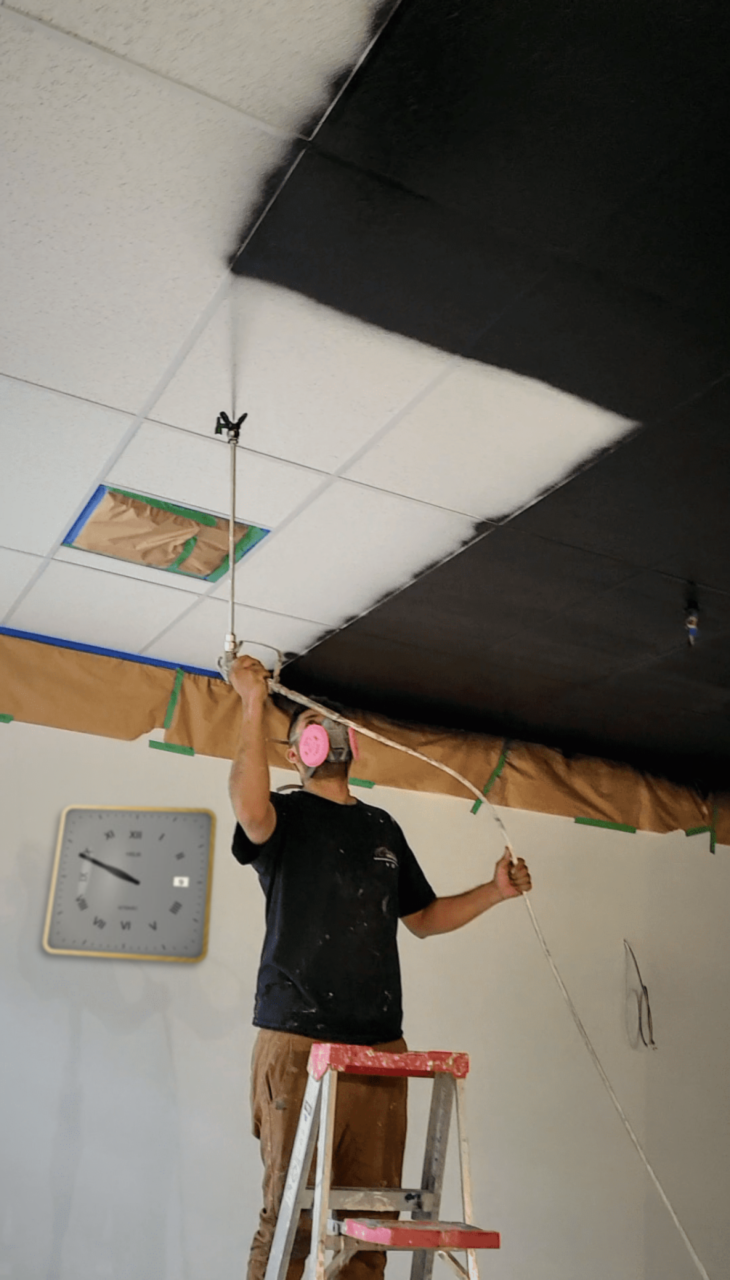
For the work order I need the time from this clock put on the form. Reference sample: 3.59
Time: 9.49
